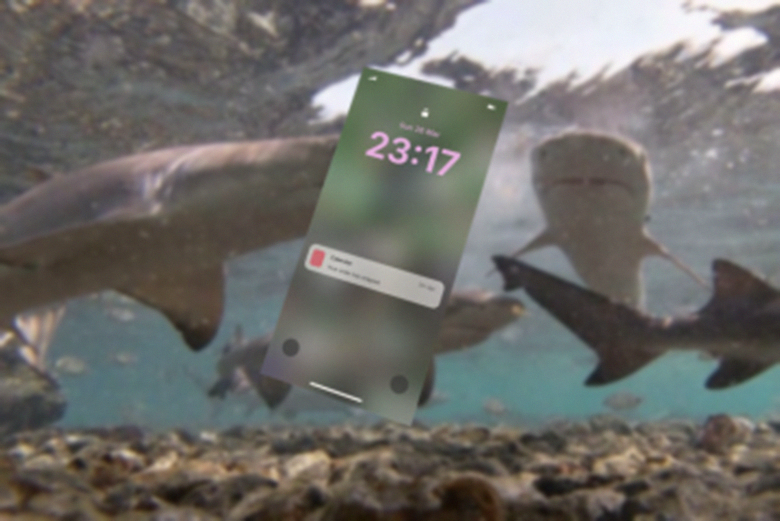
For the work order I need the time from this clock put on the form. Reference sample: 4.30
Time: 23.17
